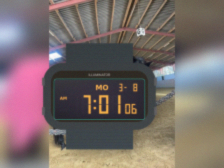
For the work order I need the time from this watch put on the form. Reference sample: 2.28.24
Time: 7.01.06
